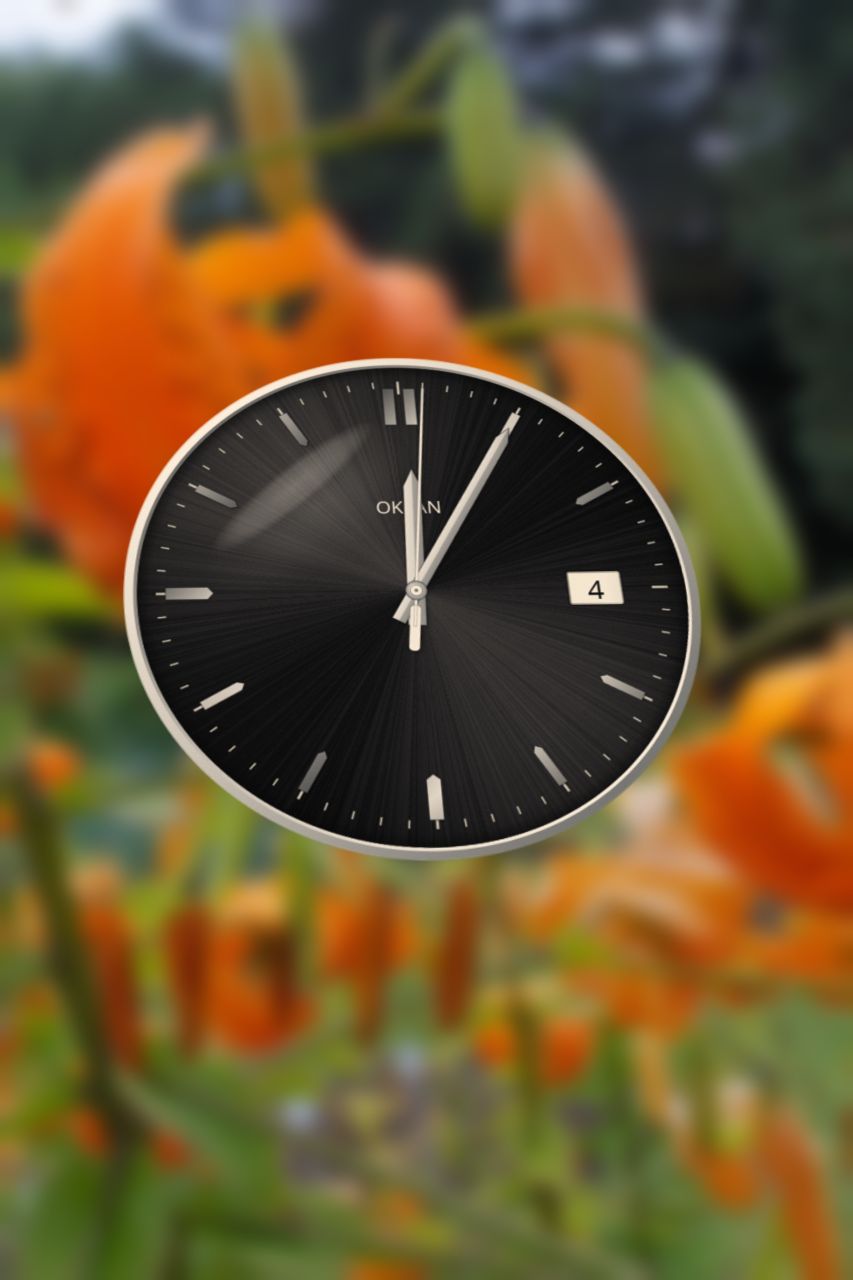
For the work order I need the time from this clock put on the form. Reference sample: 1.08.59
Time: 12.05.01
